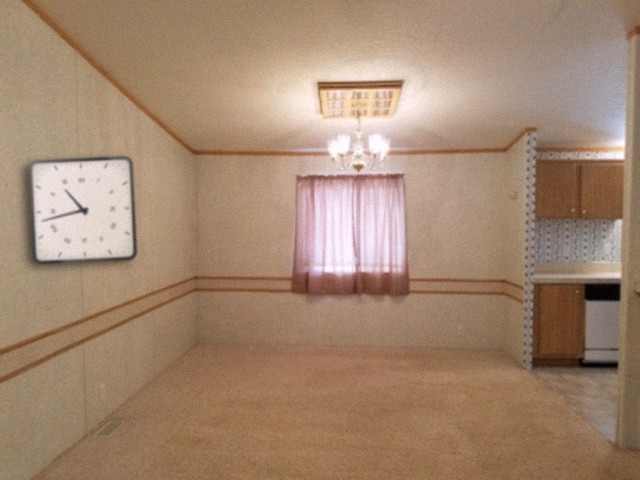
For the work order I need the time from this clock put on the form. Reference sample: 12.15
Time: 10.43
